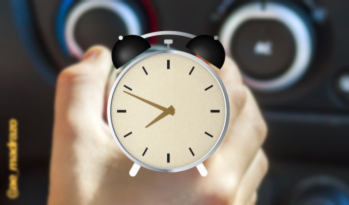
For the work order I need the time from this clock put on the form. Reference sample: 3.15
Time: 7.49
